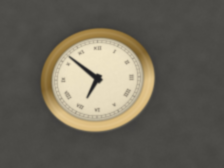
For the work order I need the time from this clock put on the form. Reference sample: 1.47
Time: 6.52
